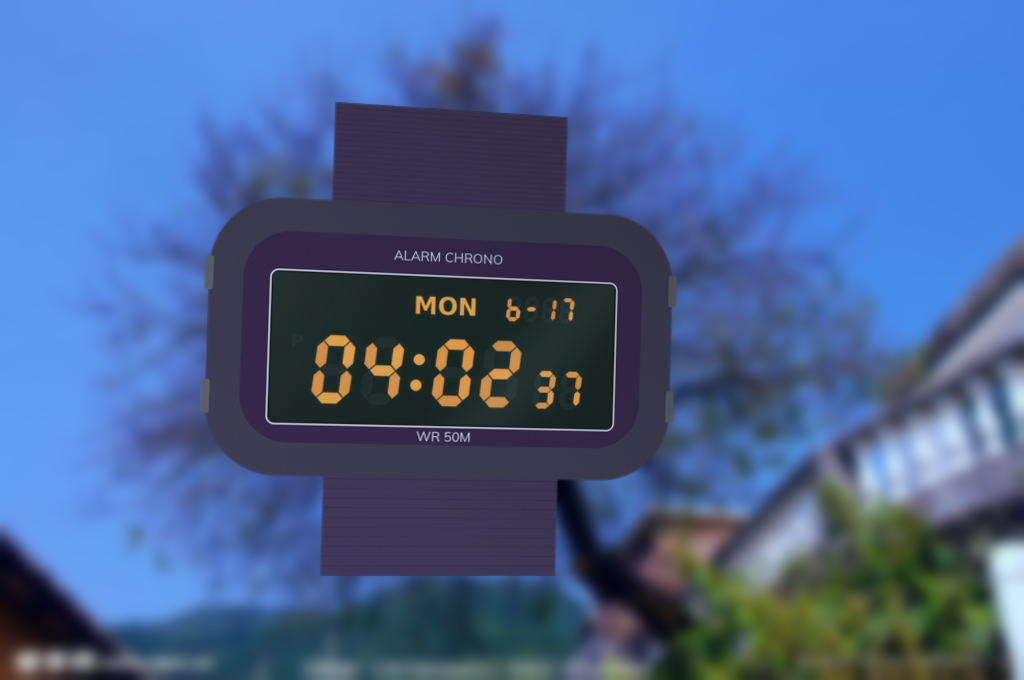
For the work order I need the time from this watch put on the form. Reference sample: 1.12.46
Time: 4.02.37
